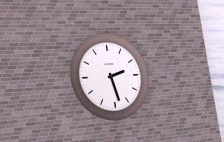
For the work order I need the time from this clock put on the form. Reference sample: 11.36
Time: 2.28
